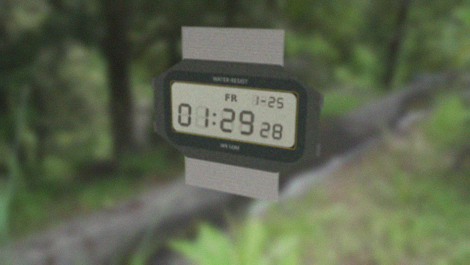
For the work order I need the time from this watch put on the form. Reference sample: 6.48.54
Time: 1.29.28
